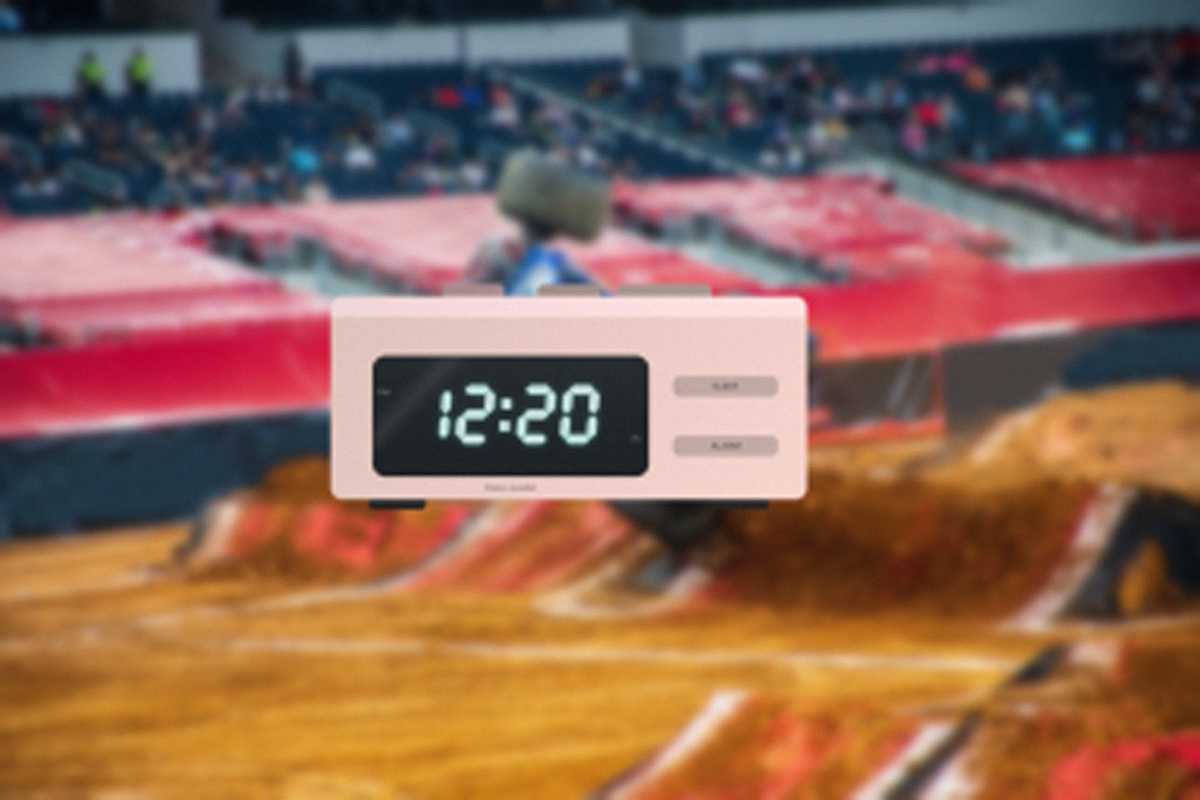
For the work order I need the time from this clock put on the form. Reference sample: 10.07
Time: 12.20
